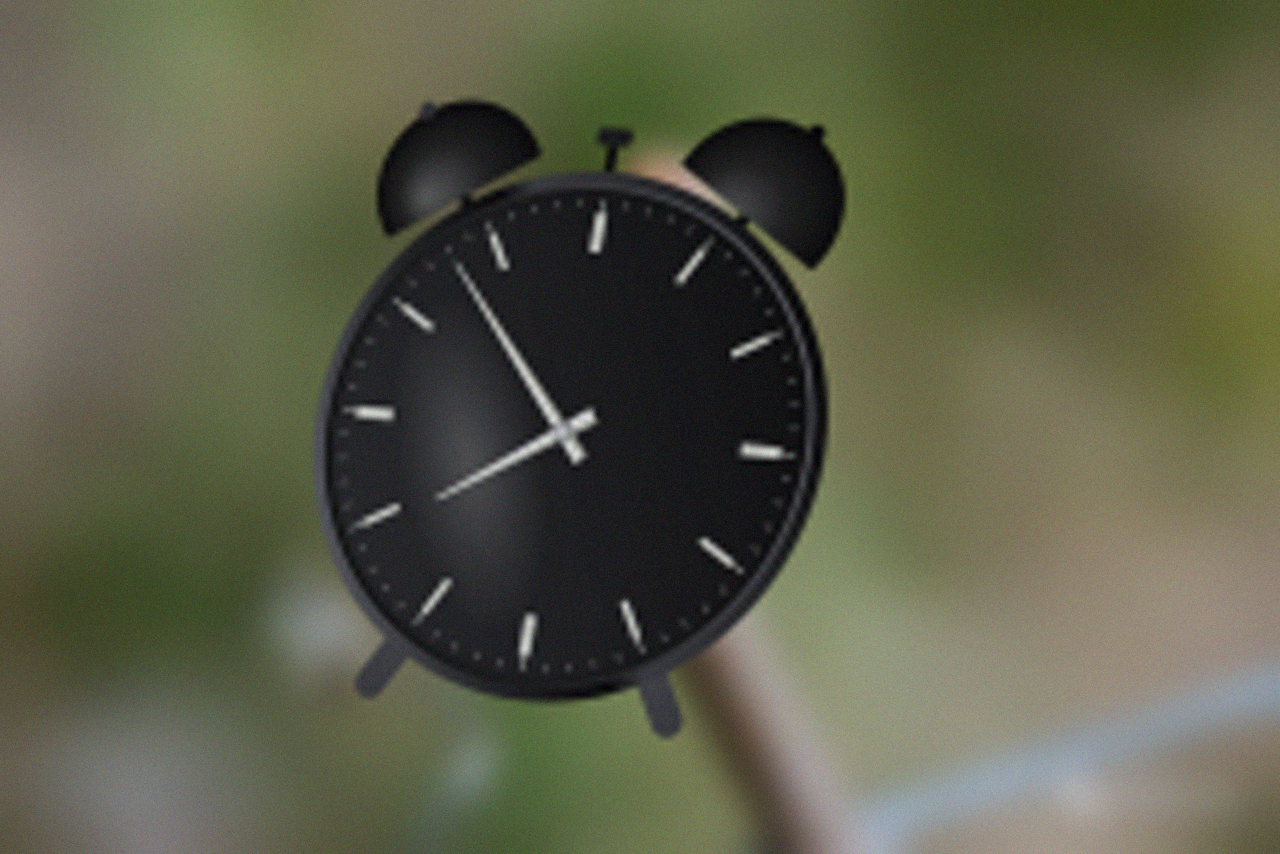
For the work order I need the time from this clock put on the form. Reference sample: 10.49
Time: 7.53
